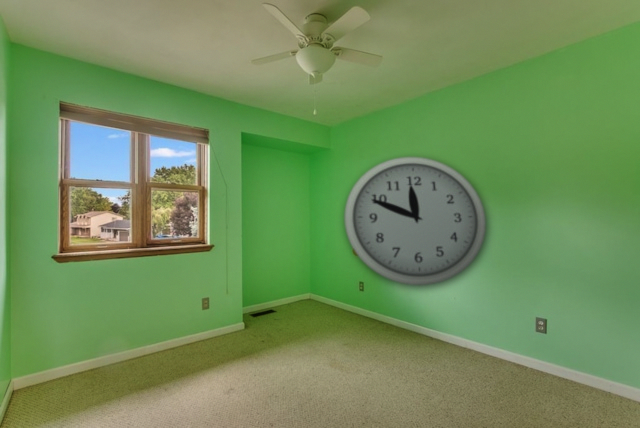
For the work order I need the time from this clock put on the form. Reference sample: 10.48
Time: 11.49
